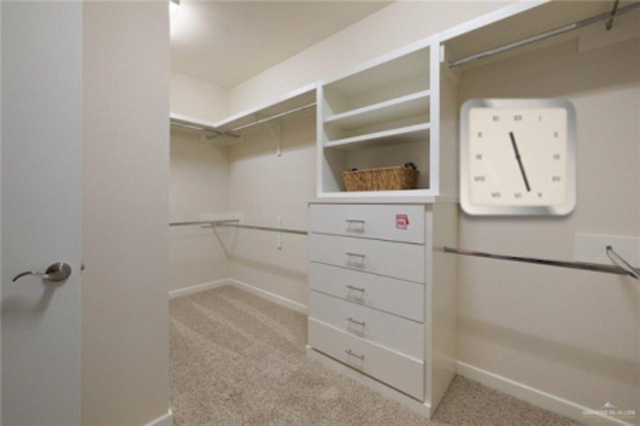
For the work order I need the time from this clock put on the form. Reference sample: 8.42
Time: 11.27
